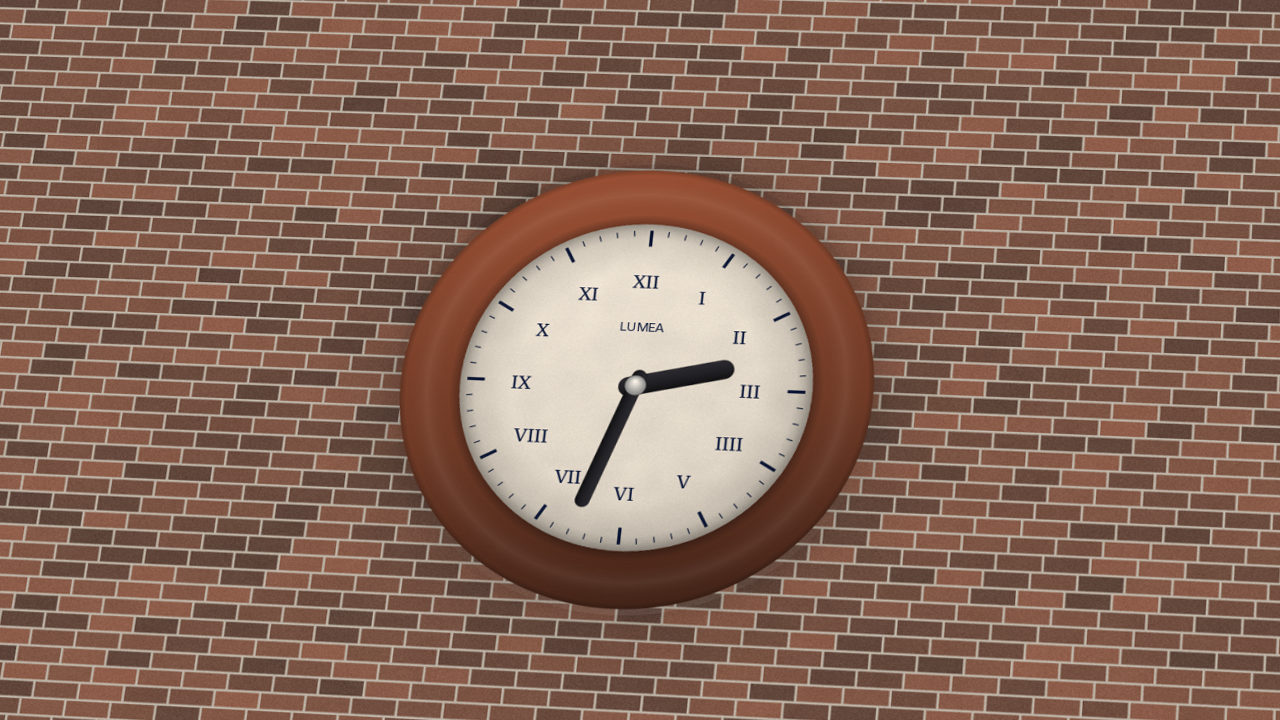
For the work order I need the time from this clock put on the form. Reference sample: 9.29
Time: 2.33
